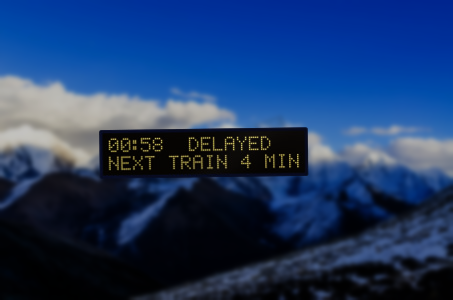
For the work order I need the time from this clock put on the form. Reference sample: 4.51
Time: 0.58
